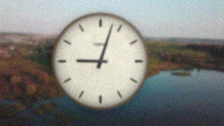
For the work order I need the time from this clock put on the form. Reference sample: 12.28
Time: 9.03
